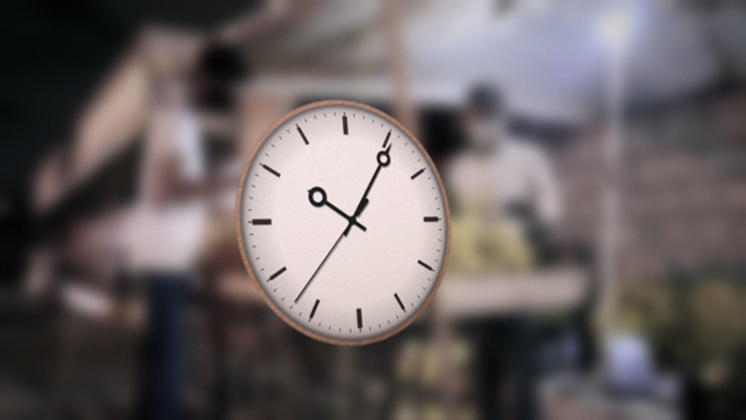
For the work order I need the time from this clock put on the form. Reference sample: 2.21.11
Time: 10.05.37
